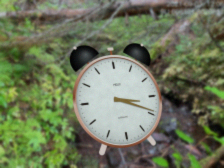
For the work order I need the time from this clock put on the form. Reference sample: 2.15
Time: 3.19
